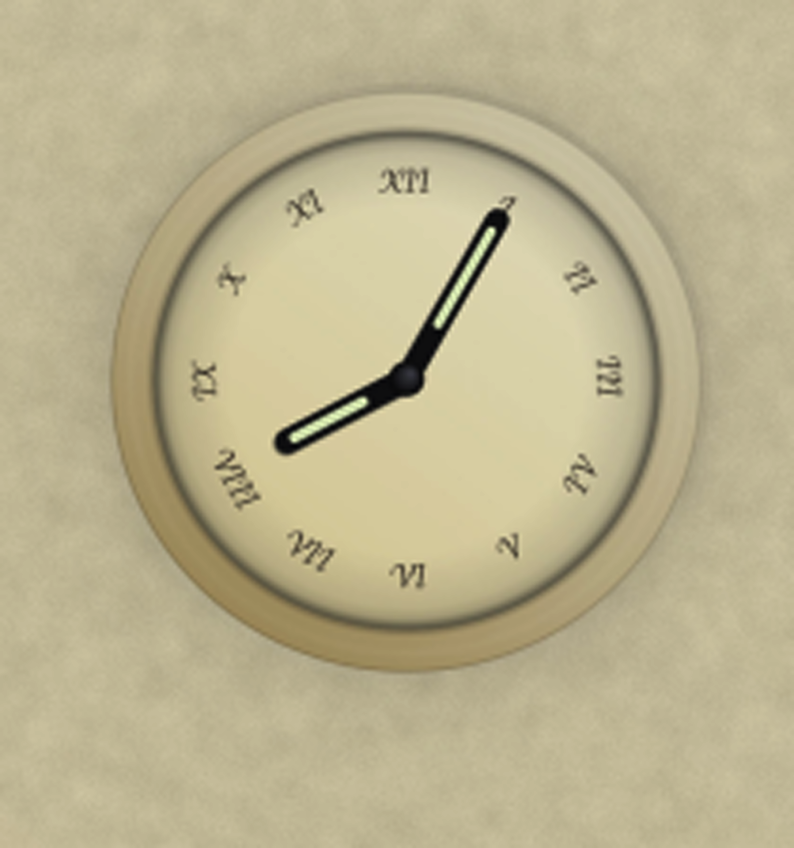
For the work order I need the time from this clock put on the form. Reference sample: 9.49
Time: 8.05
